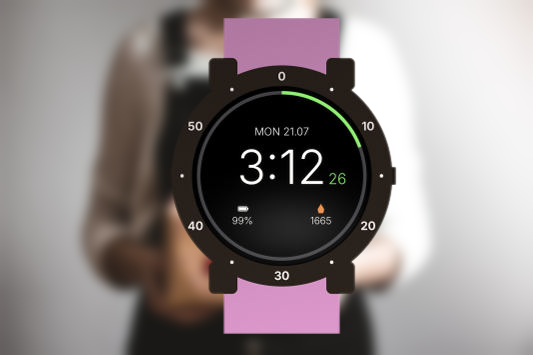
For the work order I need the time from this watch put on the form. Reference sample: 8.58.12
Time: 3.12.26
